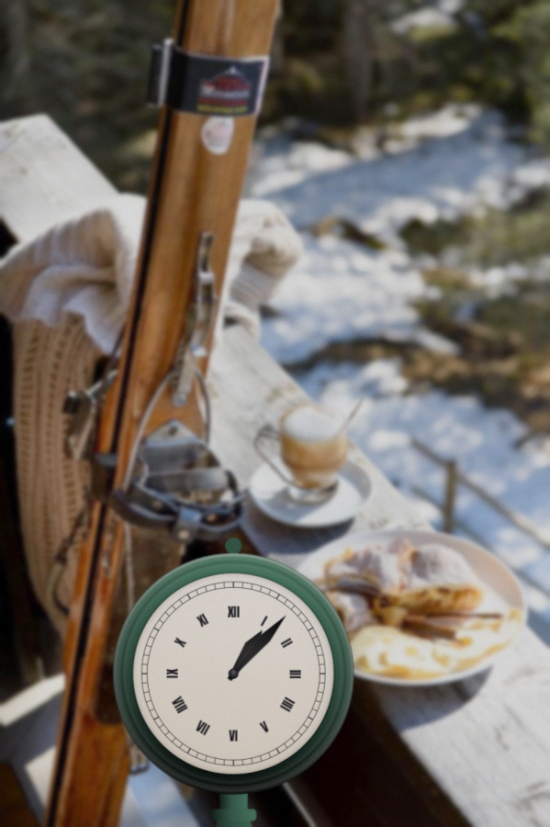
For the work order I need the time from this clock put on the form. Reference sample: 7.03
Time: 1.07
